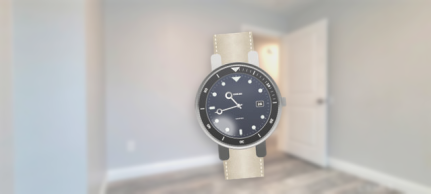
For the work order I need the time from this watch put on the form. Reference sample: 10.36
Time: 10.43
